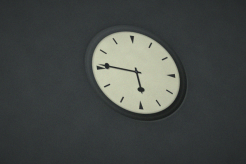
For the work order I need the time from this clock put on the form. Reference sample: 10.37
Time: 5.46
